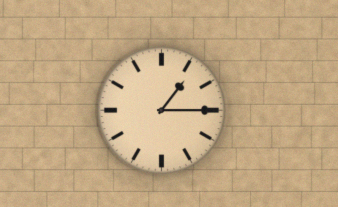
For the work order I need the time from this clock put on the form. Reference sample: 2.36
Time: 1.15
